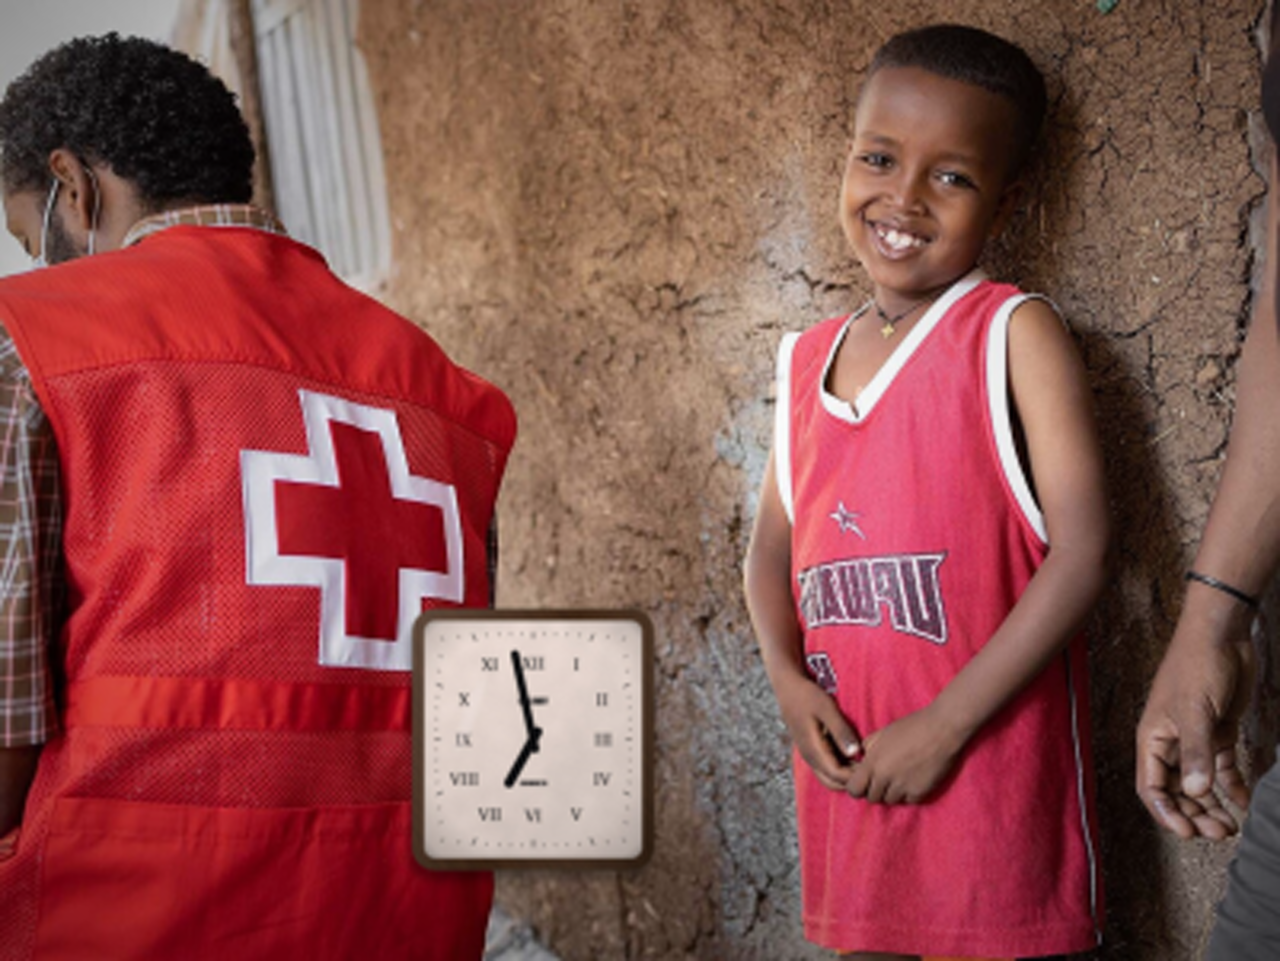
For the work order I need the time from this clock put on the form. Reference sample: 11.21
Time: 6.58
